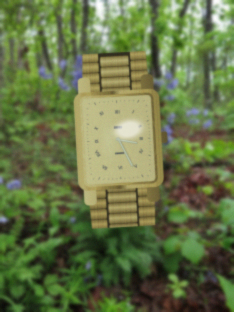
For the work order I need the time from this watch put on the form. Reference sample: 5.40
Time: 3.26
